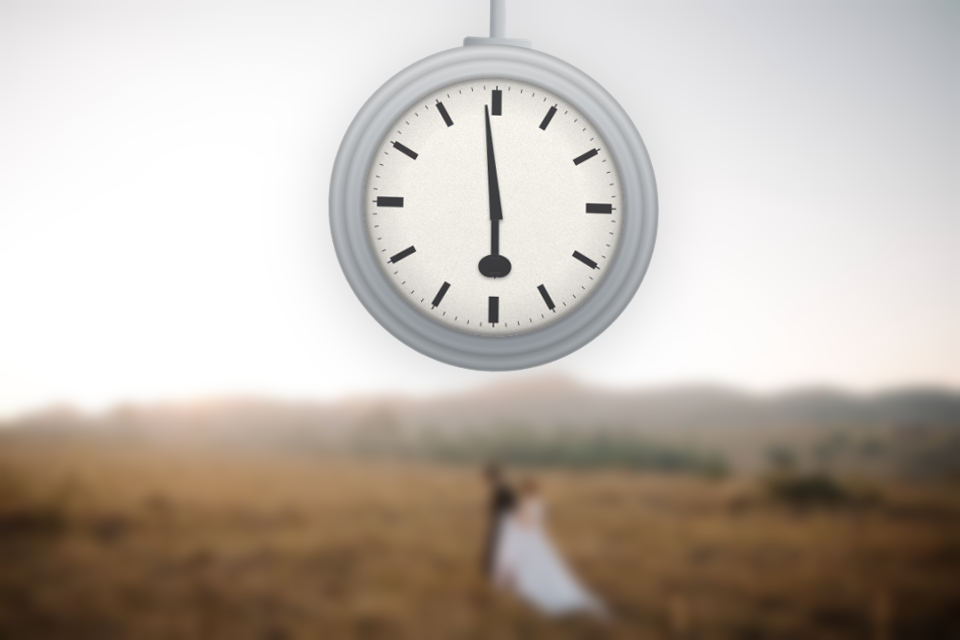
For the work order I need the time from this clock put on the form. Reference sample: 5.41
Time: 5.59
